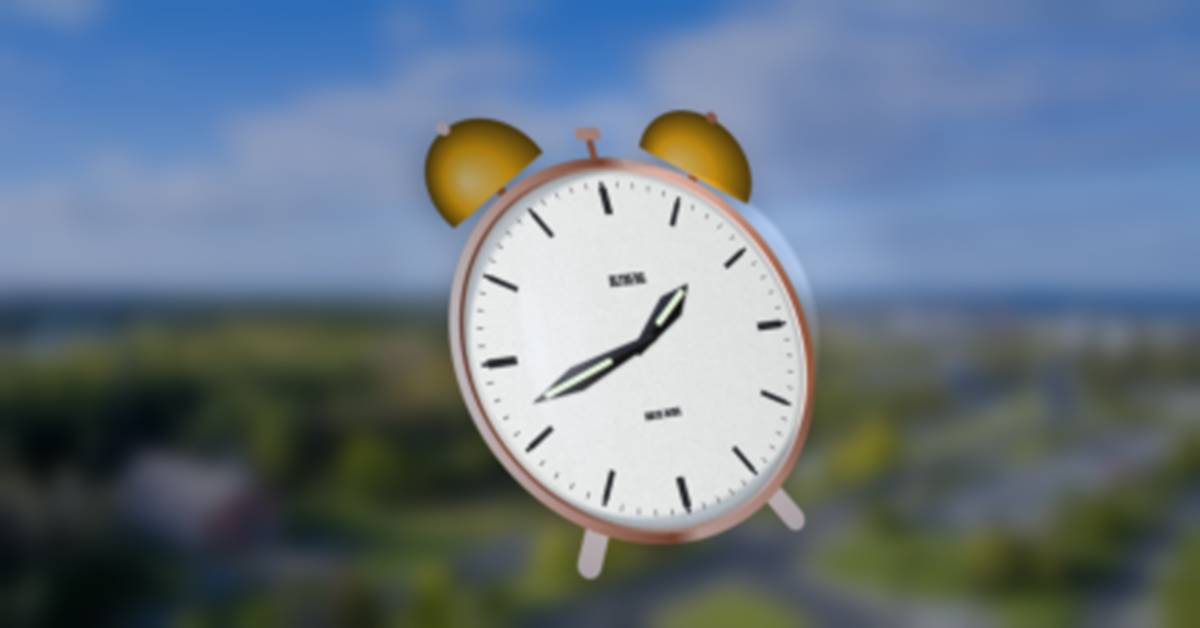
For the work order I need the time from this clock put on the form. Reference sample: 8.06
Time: 1.42
